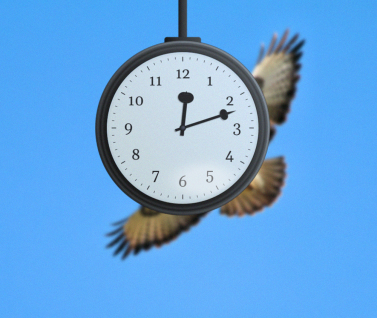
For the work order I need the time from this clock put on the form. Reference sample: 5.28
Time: 12.12
